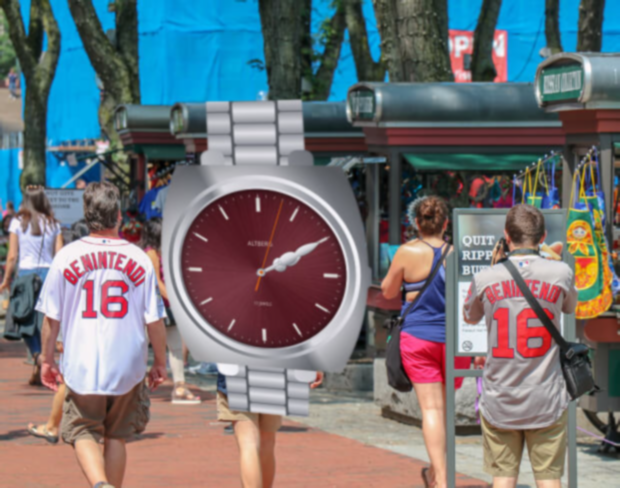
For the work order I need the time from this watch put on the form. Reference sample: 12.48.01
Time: 2.10.03
